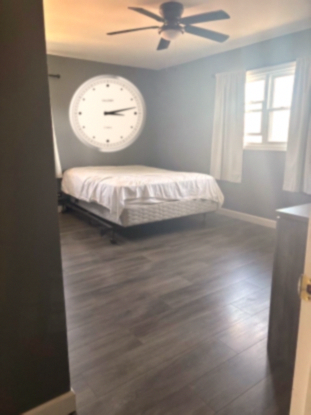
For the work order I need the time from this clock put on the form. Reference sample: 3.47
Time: 3.13
